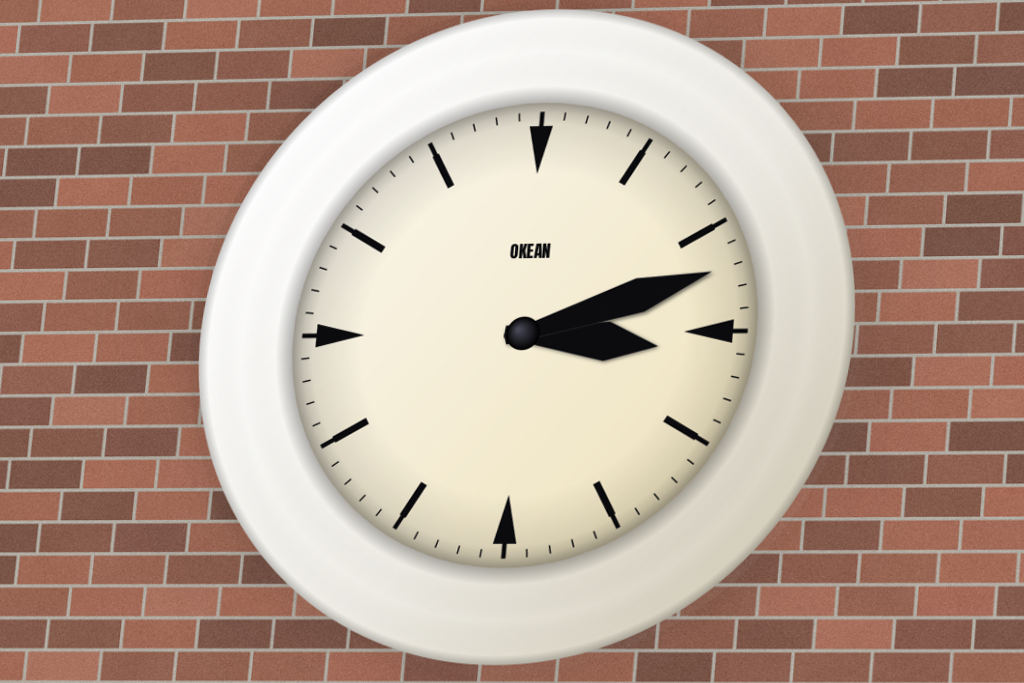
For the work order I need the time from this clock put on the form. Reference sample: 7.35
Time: 3.12
